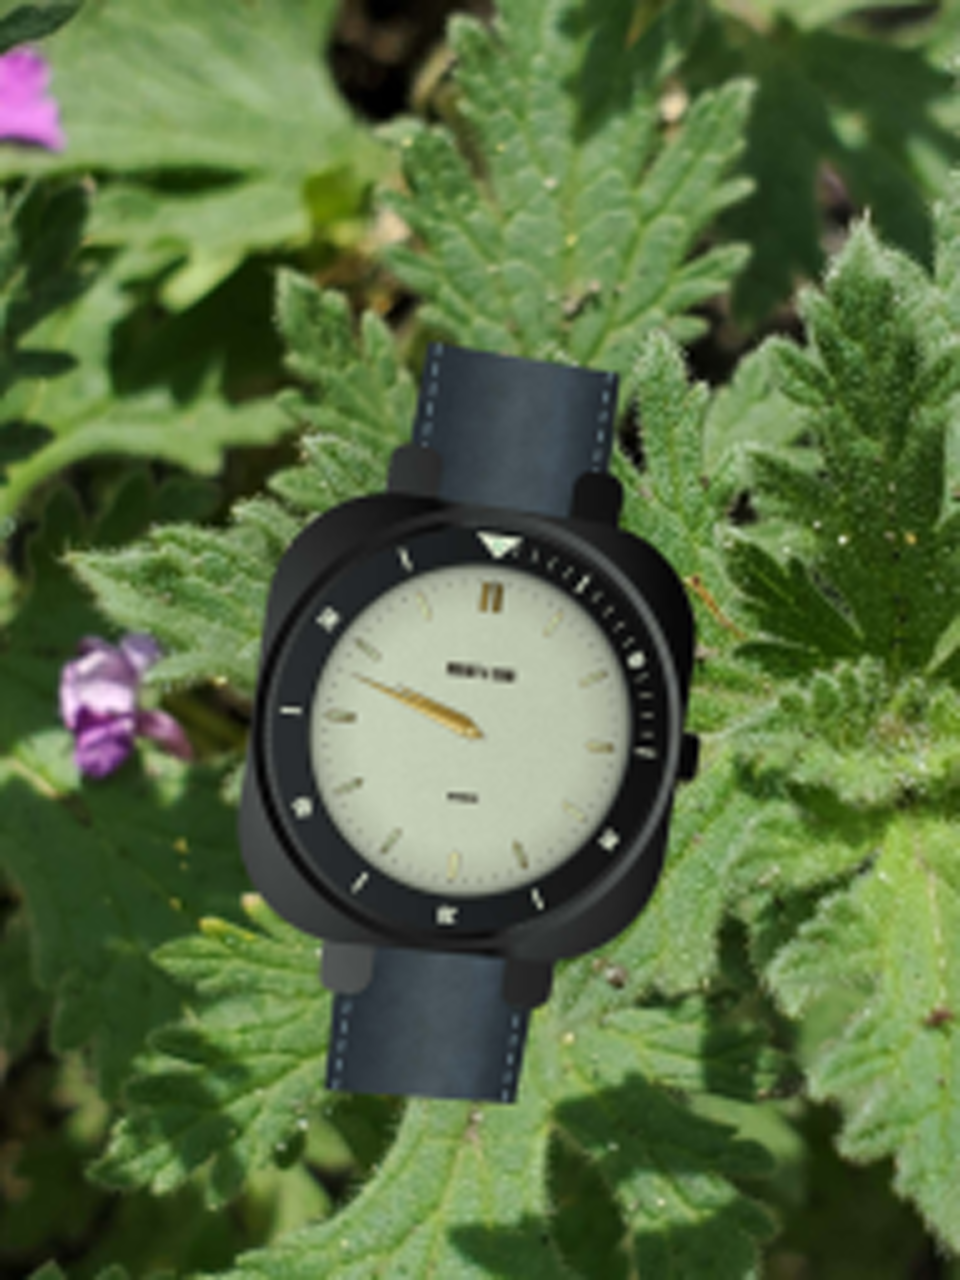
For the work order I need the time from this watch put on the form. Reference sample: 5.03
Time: 9.48
